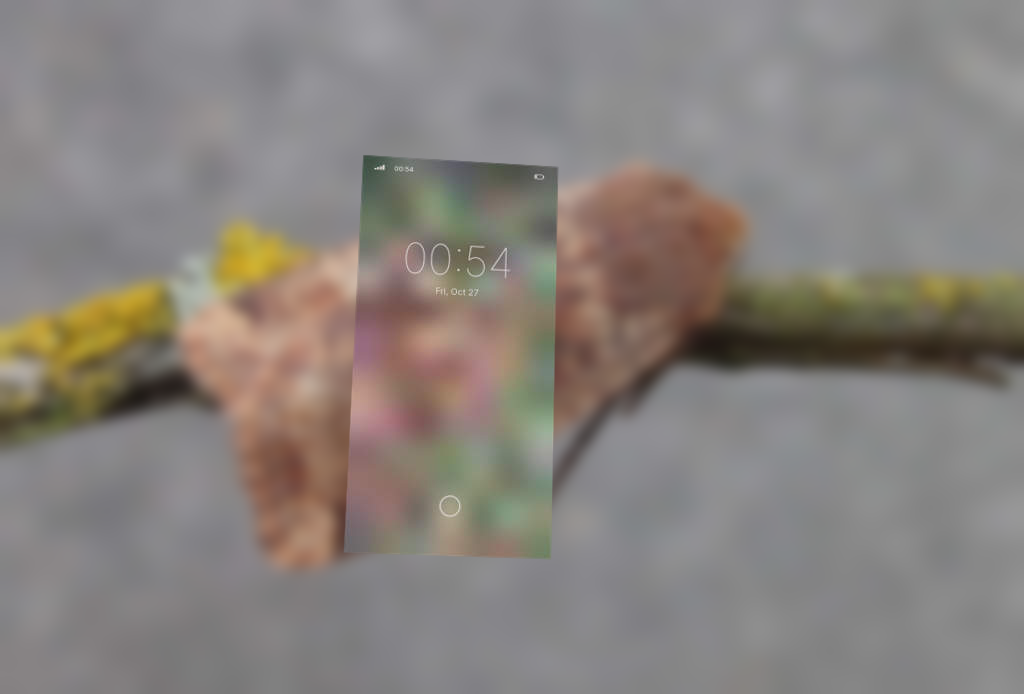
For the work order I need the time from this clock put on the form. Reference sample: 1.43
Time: 0.54
